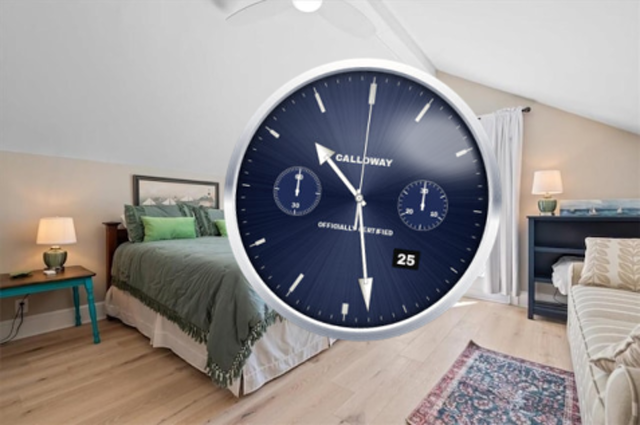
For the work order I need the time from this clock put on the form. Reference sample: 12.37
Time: 10.28
